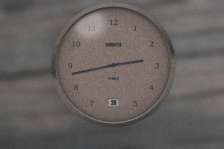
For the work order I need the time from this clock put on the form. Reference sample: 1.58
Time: 2.43
